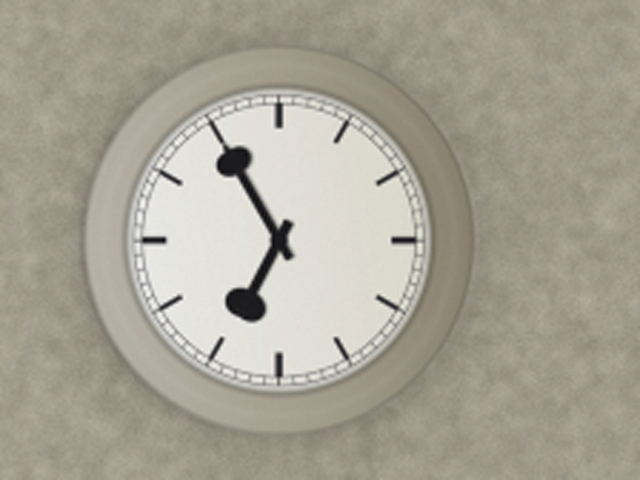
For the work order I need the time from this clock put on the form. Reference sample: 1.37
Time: 6.55
